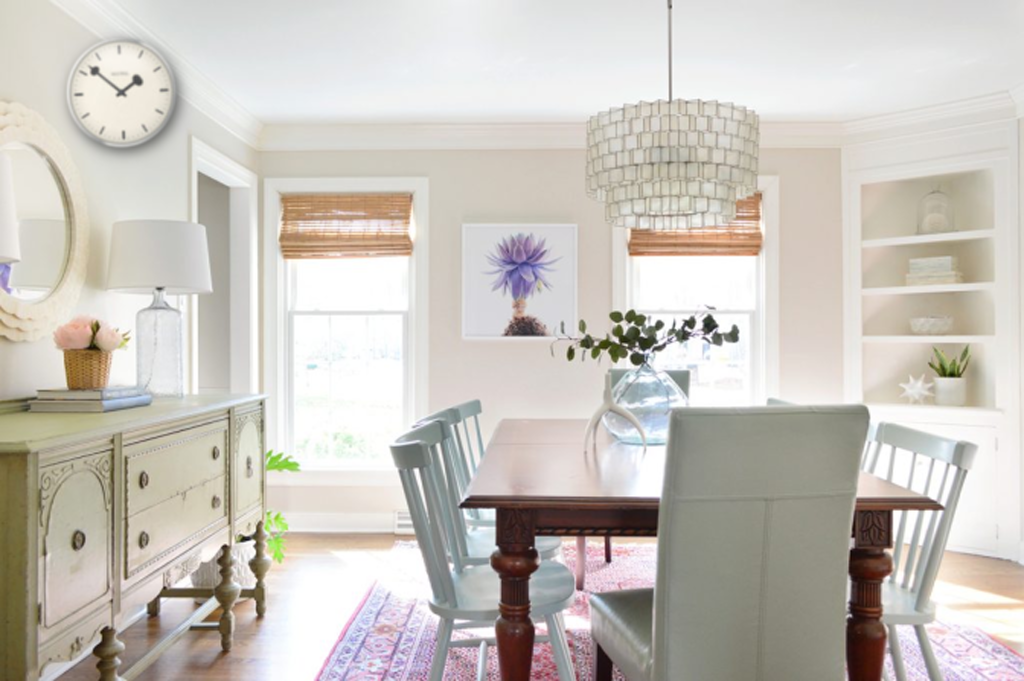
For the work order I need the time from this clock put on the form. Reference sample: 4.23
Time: 1.52
